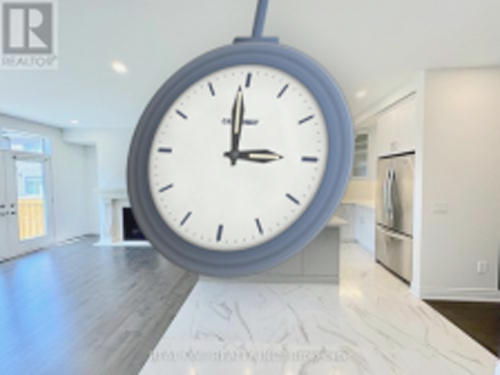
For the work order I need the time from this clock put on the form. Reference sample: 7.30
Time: 2.59
